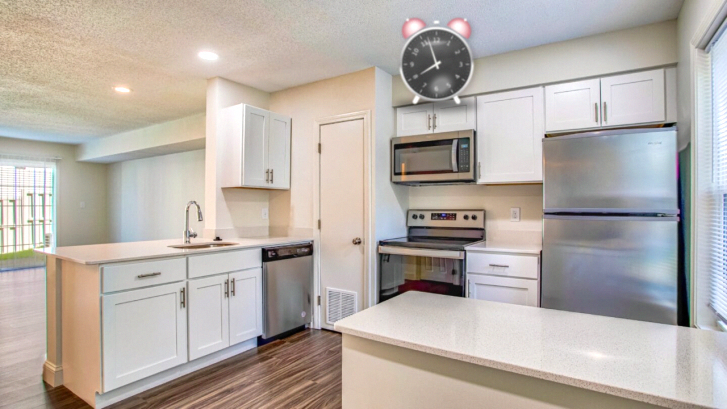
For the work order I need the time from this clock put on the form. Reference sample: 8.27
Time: 7.57
